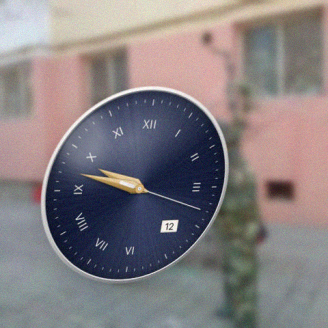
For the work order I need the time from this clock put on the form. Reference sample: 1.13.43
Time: 9.47.18
